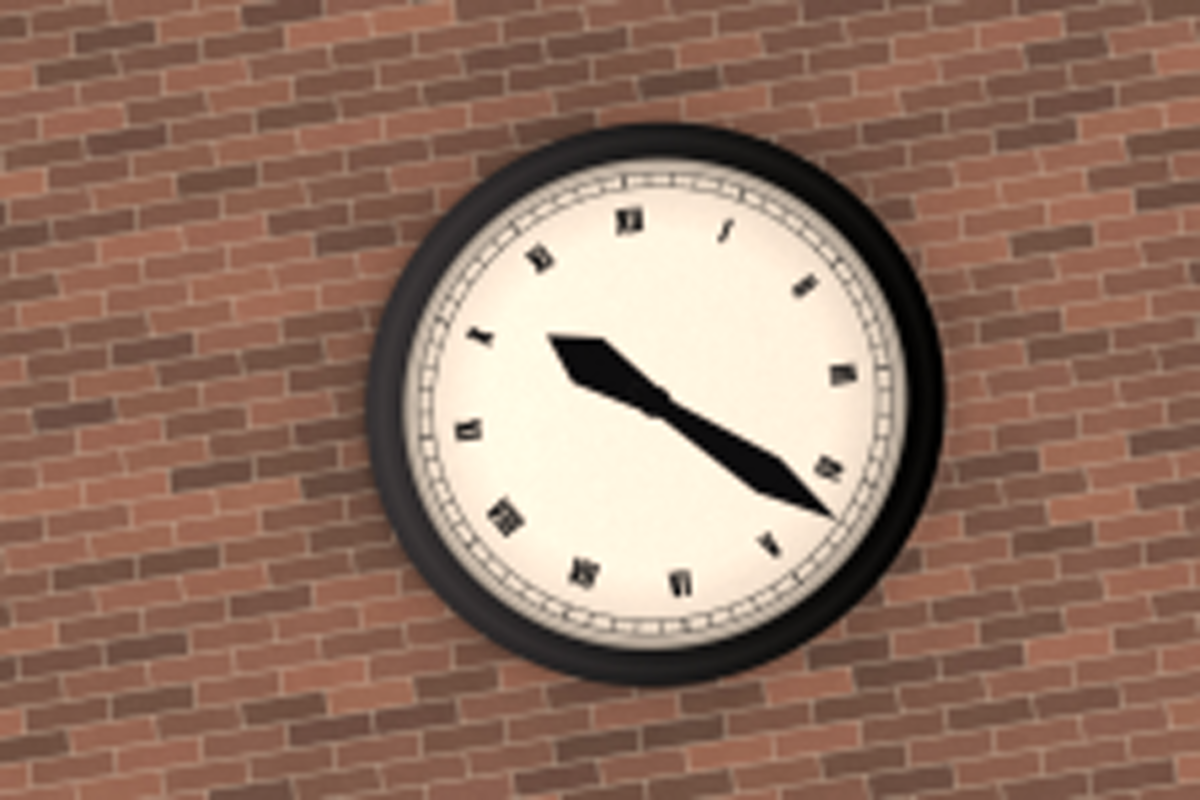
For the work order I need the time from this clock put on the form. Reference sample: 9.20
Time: 10.22
